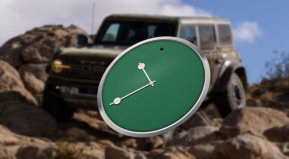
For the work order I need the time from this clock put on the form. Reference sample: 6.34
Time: 10.39
